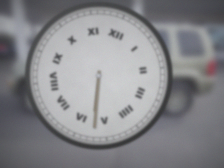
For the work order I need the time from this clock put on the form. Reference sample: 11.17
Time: 5.27
